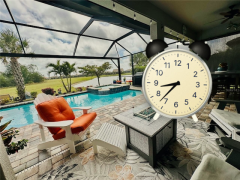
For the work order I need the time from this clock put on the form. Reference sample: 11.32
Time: 8.37
